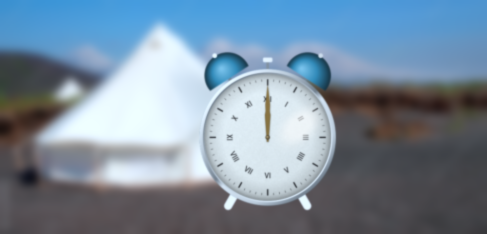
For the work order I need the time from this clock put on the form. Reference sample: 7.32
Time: 12.00
